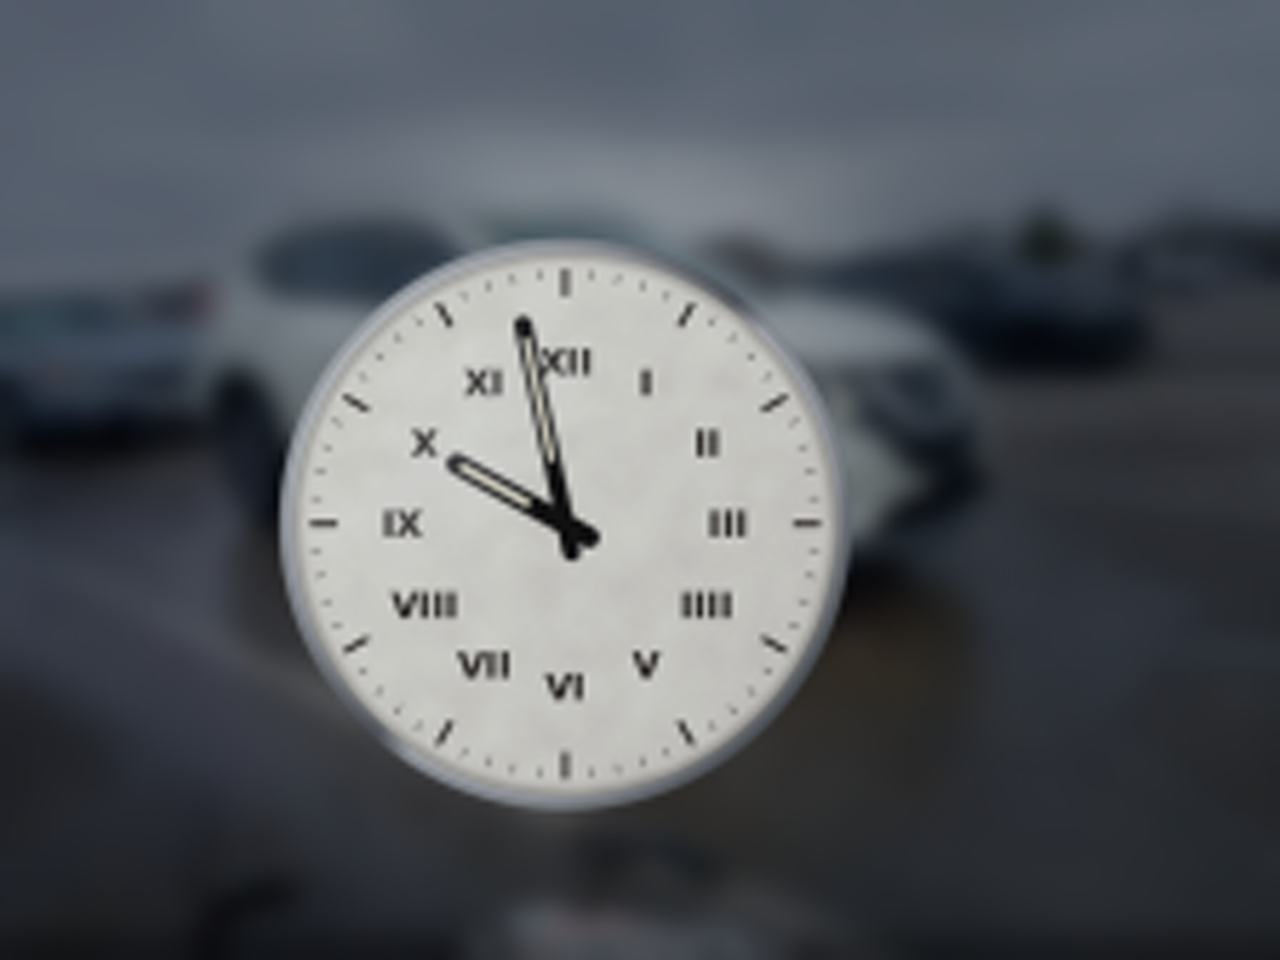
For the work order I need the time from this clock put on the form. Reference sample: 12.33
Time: 9.58
